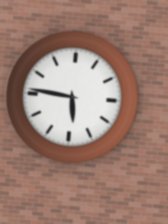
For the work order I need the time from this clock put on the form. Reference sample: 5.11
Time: 5.46
